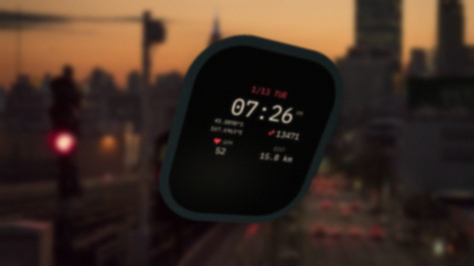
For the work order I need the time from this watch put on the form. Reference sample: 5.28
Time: 7.26
